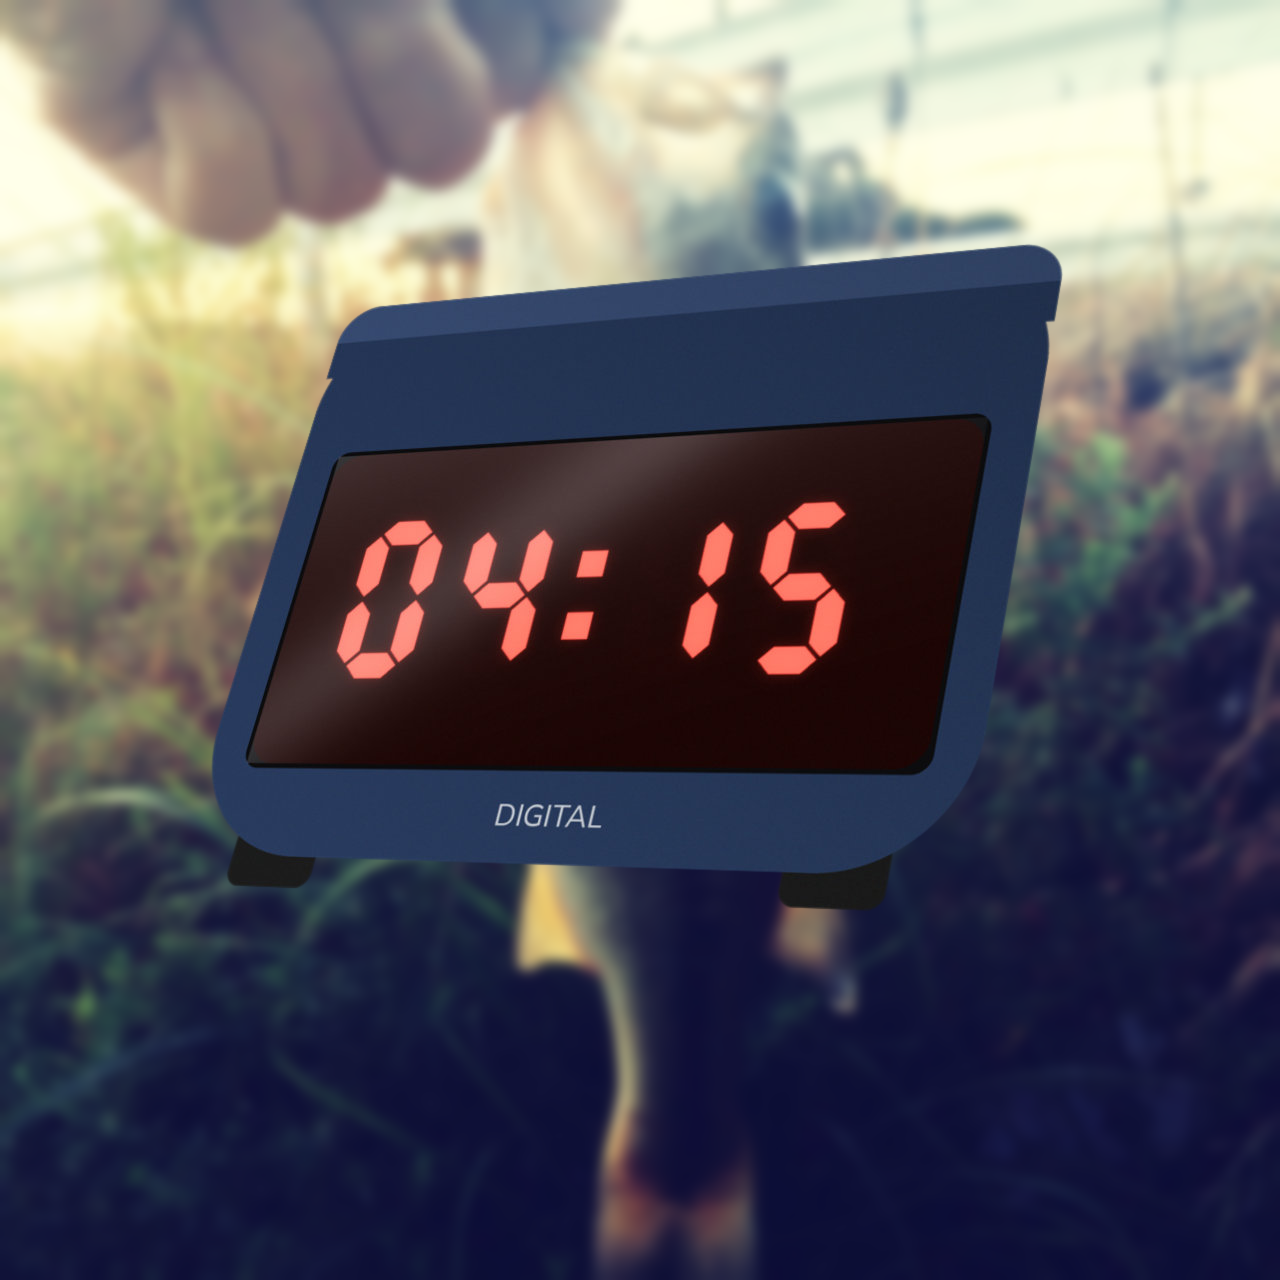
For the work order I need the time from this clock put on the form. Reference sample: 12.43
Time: 4.15
